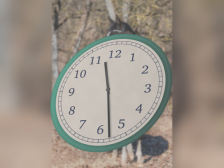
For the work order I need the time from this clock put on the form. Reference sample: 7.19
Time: 11.28
